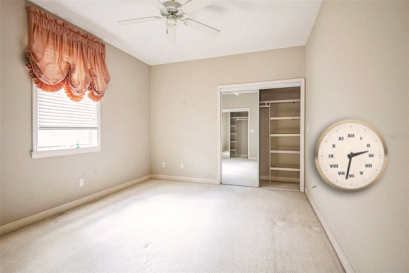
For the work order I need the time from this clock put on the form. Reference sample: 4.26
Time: 2.32
